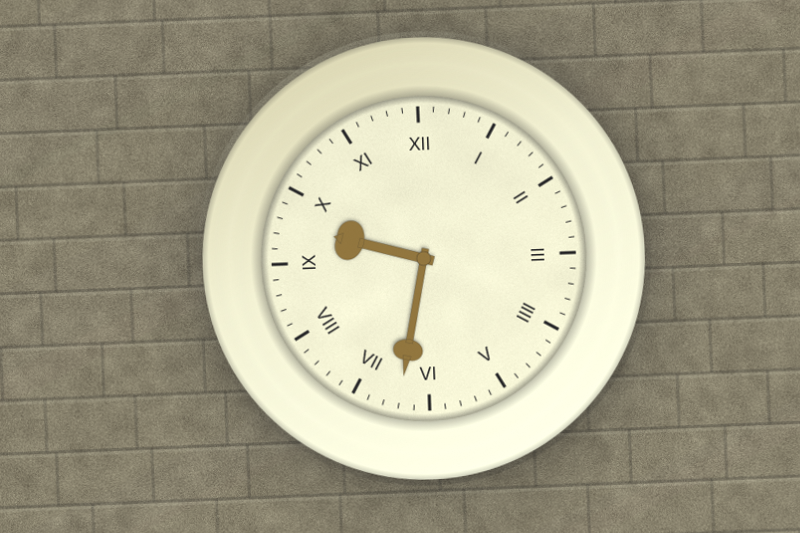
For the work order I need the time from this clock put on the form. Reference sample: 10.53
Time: 9.32
